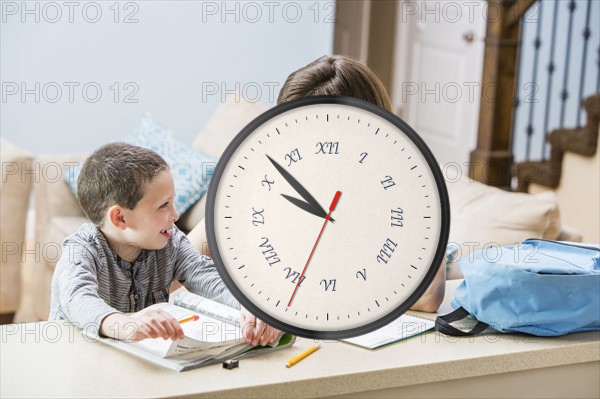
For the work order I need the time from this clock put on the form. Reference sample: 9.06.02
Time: 9.52.34
